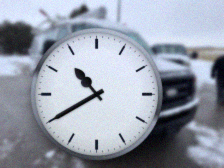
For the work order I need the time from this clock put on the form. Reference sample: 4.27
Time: 10.40
